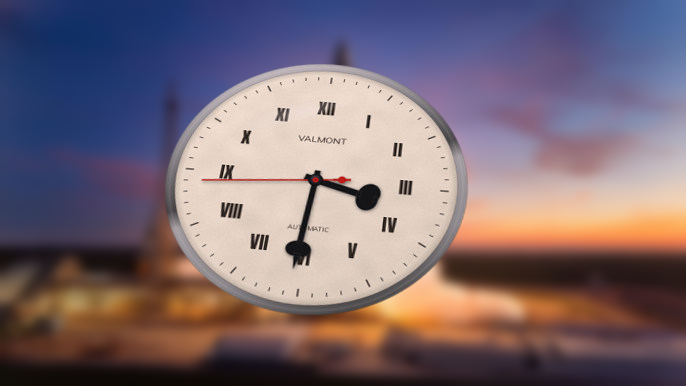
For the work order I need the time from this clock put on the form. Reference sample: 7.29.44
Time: 3.30.44
